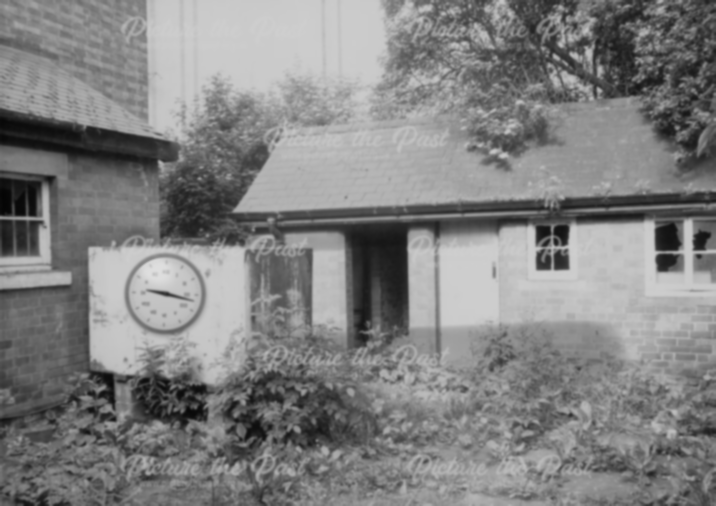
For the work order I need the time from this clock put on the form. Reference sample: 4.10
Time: 9.17
